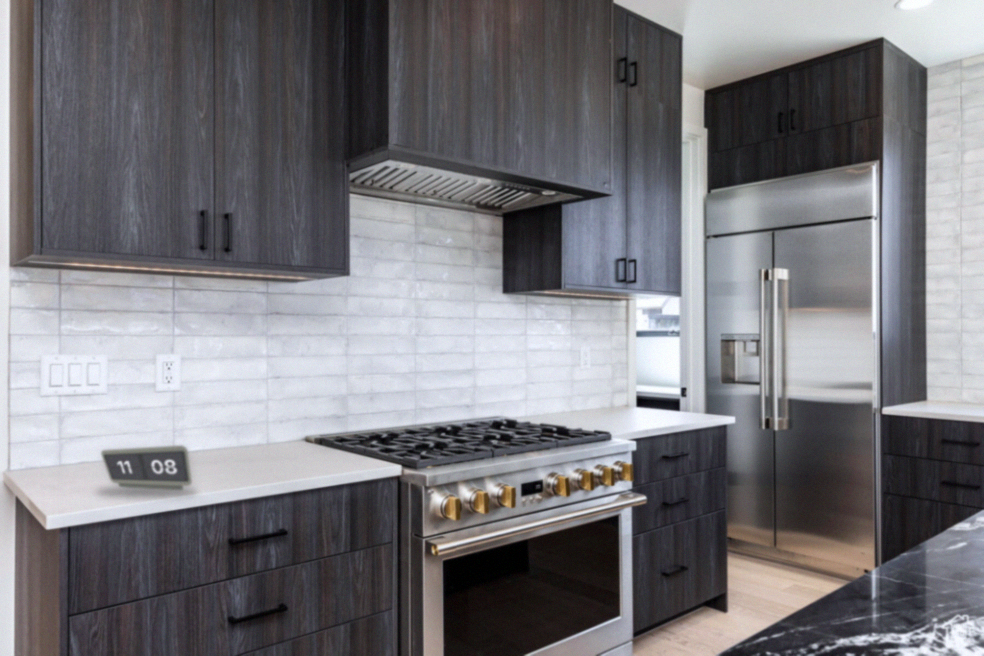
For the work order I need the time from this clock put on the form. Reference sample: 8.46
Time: 11.08
